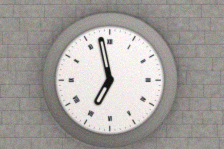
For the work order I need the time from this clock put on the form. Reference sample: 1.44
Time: 6.58
